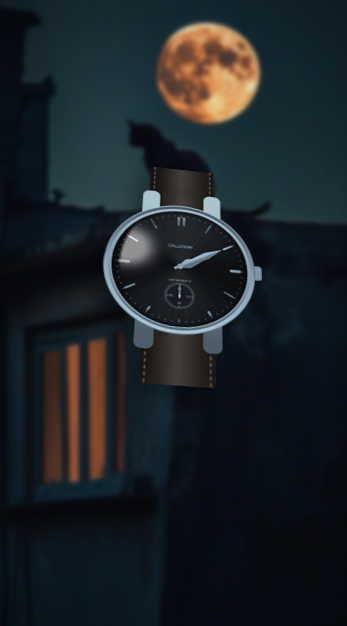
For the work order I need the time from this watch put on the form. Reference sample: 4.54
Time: 2.10
